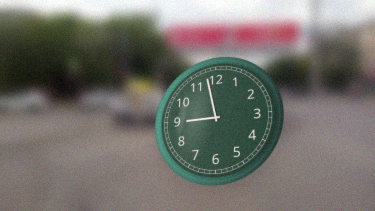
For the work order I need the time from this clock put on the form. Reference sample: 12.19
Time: 8.58
